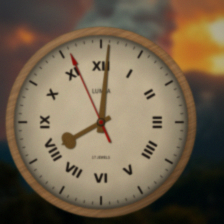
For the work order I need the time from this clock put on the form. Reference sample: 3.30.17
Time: 8.00.56
